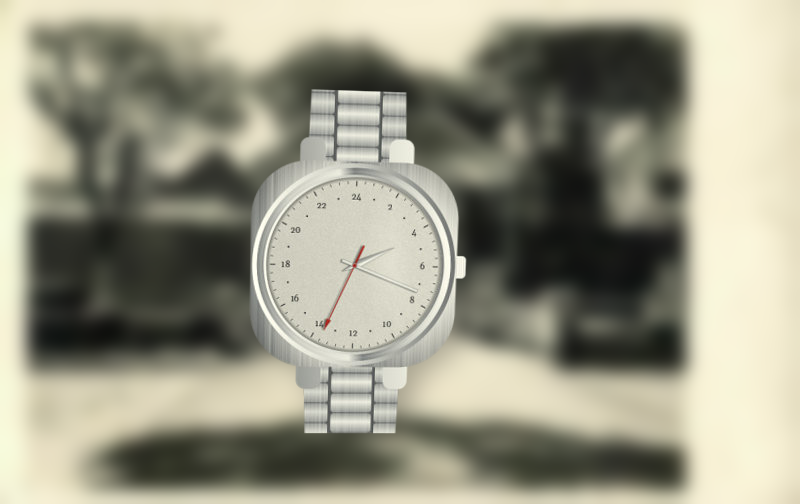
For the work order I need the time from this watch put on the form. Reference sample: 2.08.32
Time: 4.18.34
